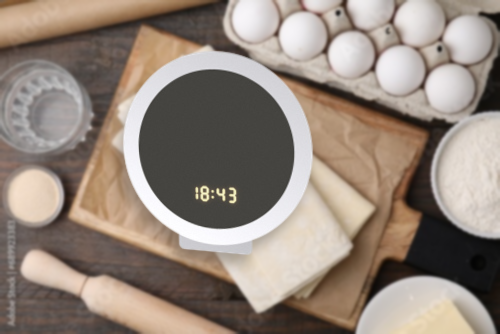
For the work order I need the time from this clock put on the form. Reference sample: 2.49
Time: 18.43
